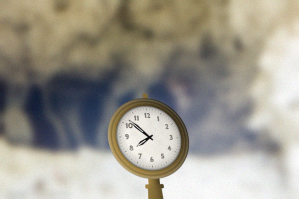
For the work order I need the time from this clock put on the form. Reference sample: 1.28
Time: 7.52
